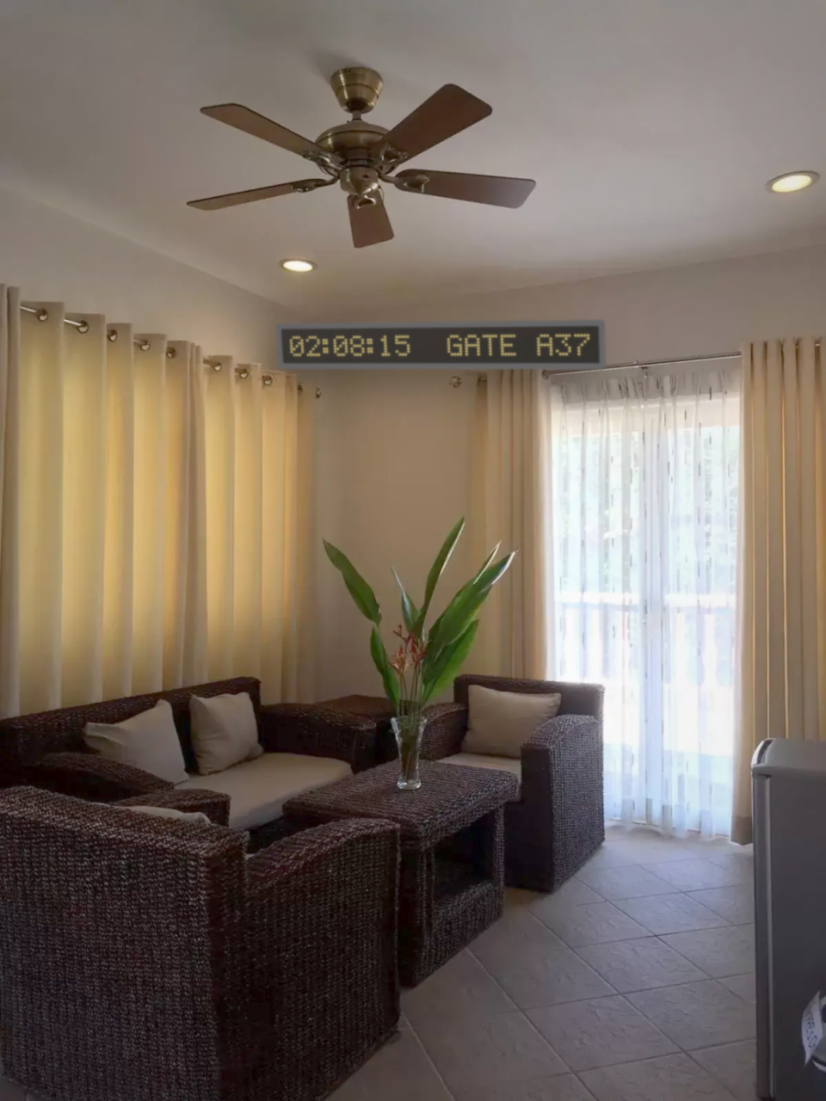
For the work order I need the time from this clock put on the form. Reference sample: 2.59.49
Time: 2.08.15
